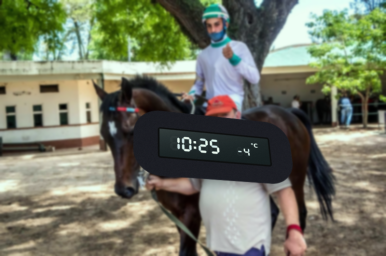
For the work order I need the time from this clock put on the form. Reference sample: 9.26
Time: 10.25
